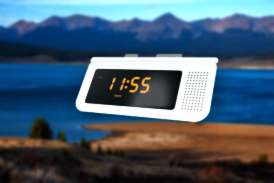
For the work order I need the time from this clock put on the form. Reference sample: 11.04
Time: 11.55
